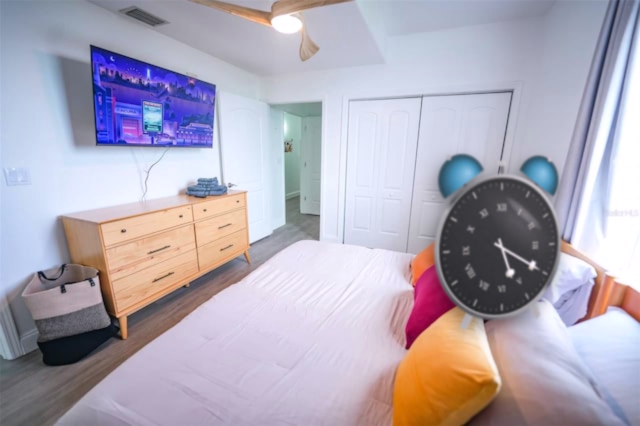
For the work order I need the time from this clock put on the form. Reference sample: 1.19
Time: 5.20
